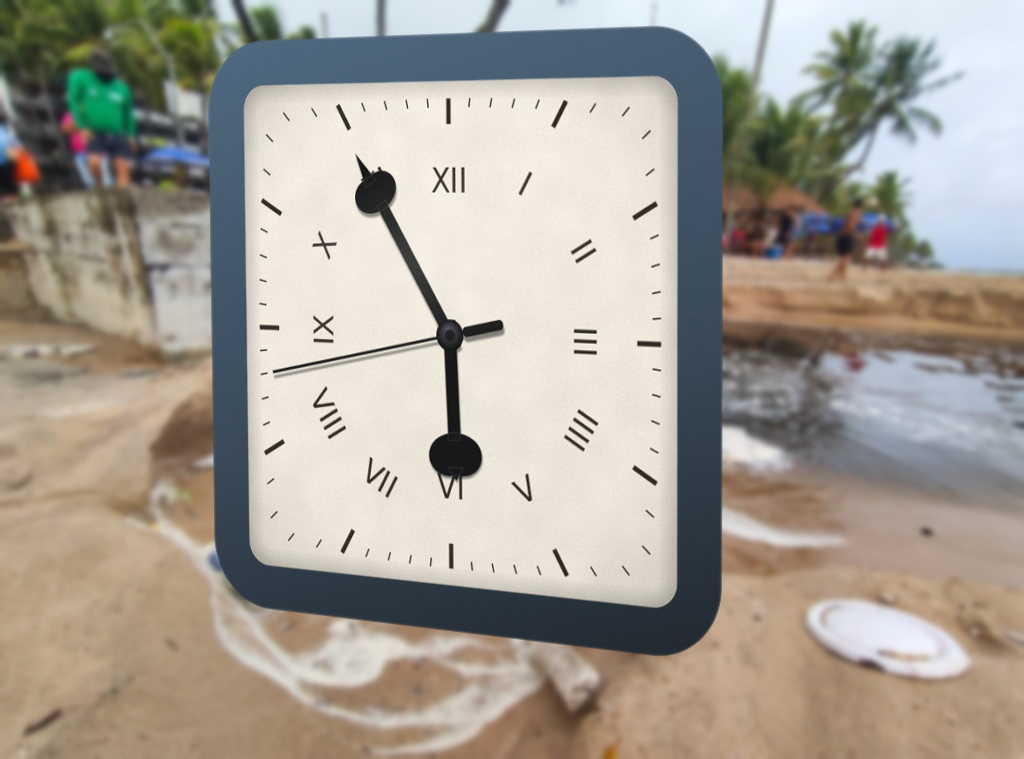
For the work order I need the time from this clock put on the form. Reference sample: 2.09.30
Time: 5.54.43
